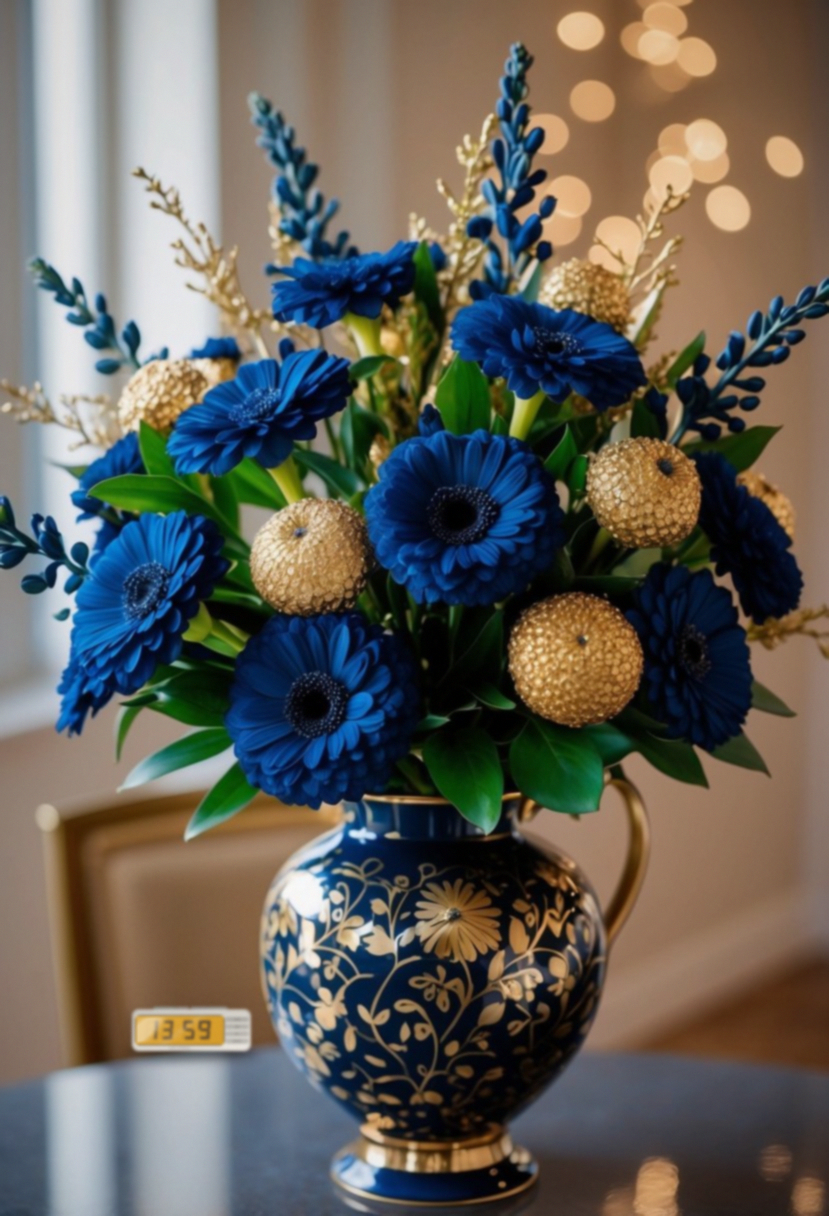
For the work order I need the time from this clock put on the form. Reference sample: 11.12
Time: 13.59
